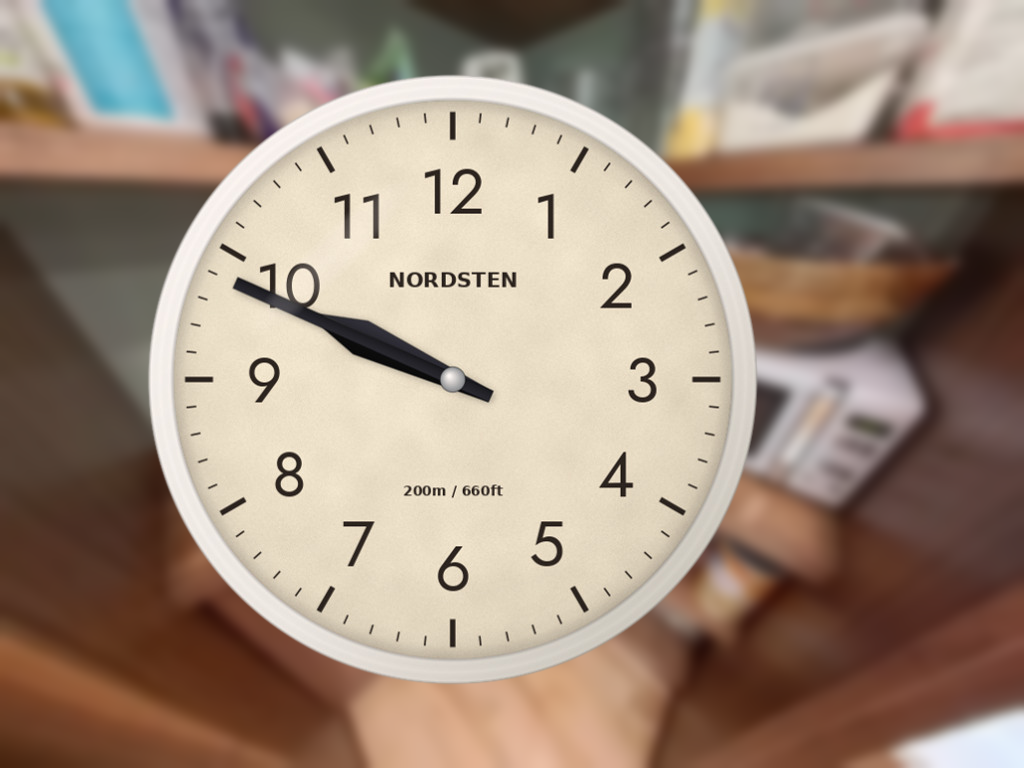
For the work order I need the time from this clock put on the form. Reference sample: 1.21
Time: 9.49
